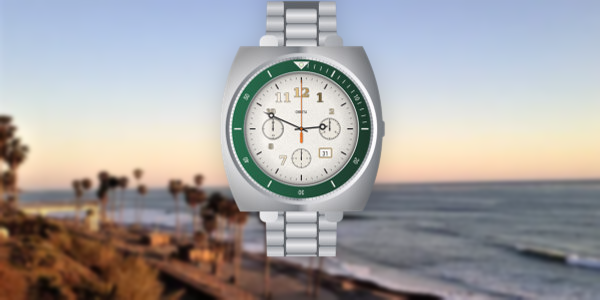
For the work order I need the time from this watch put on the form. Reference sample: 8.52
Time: 2.49
